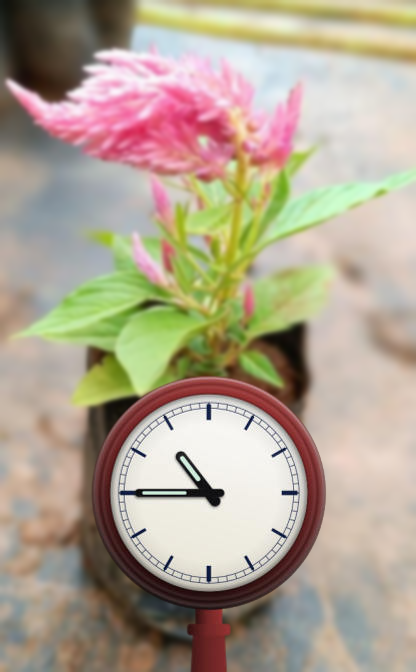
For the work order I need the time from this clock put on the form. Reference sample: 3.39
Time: 10.45
